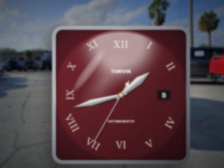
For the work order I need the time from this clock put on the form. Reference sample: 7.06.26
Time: 1.42.35
